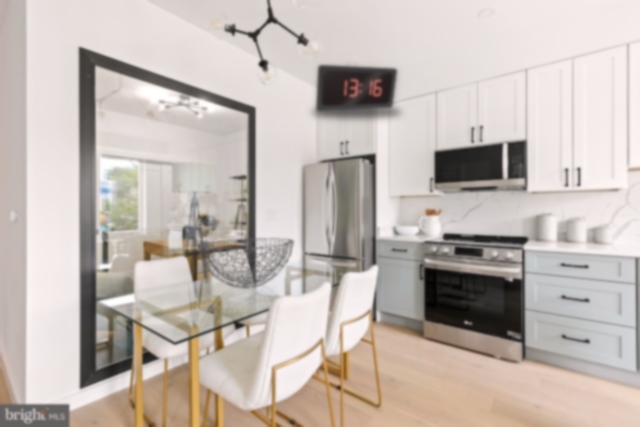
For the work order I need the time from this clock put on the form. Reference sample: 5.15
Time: 13.16
